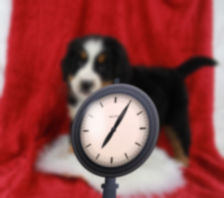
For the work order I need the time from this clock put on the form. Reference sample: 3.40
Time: 7.05
